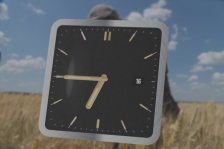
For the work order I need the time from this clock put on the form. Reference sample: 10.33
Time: 6.45
